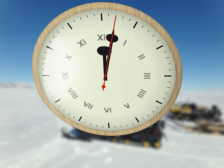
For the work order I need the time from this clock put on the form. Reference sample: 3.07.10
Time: 12.02.02
